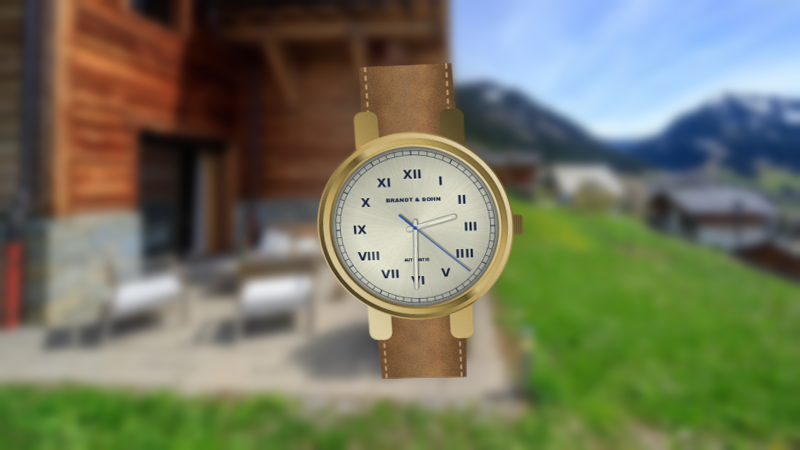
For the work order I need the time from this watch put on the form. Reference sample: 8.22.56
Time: 2.30.22
